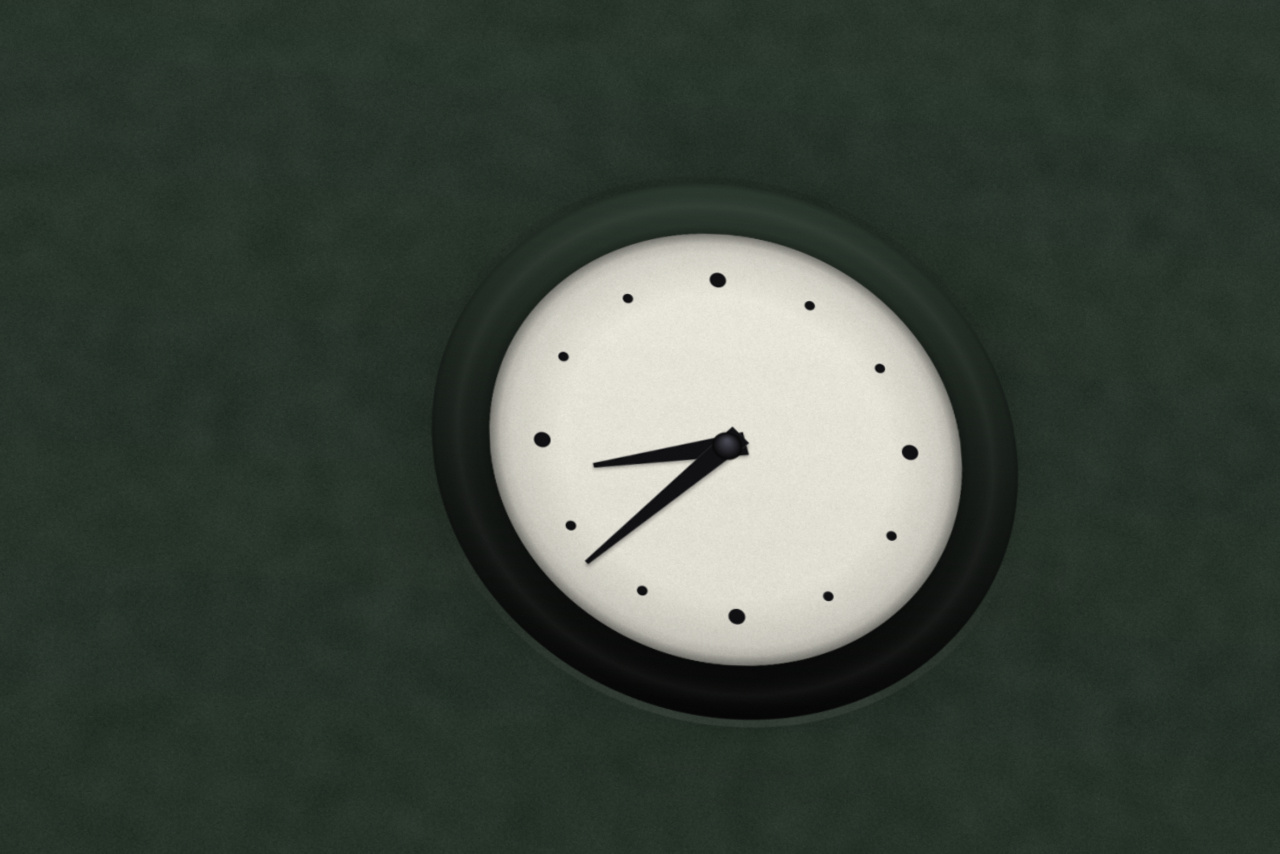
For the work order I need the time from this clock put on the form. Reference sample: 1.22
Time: 8.38
